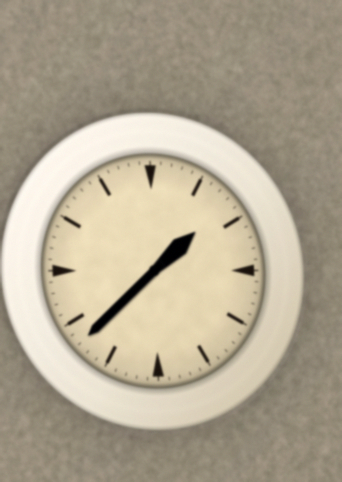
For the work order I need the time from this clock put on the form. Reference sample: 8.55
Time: 1.38
